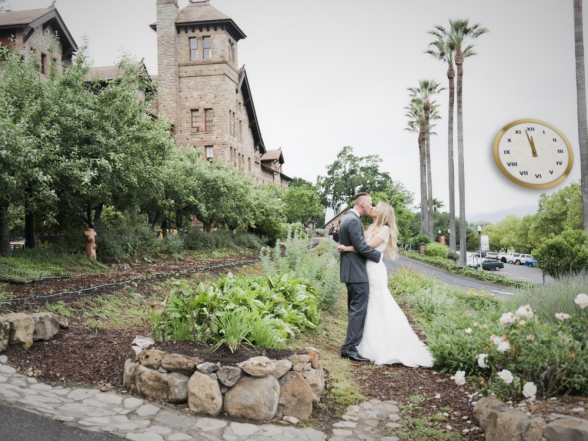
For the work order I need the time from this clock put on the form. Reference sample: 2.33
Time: 11.58
